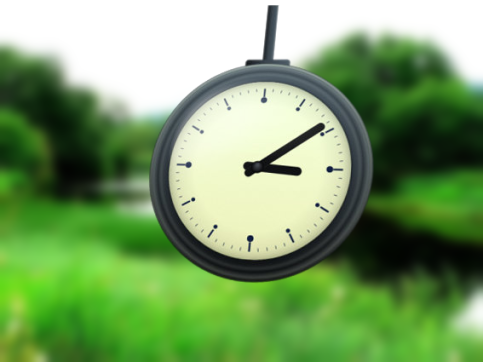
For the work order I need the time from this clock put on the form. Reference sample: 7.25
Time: 3.09
